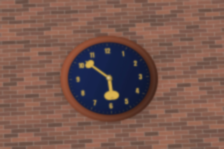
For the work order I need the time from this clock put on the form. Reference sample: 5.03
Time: 5.52
